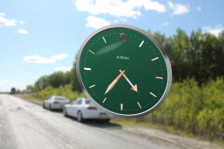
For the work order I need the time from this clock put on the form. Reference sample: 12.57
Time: 4.36
